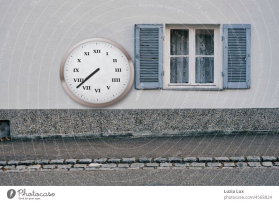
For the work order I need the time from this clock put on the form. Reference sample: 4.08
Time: 7.38
